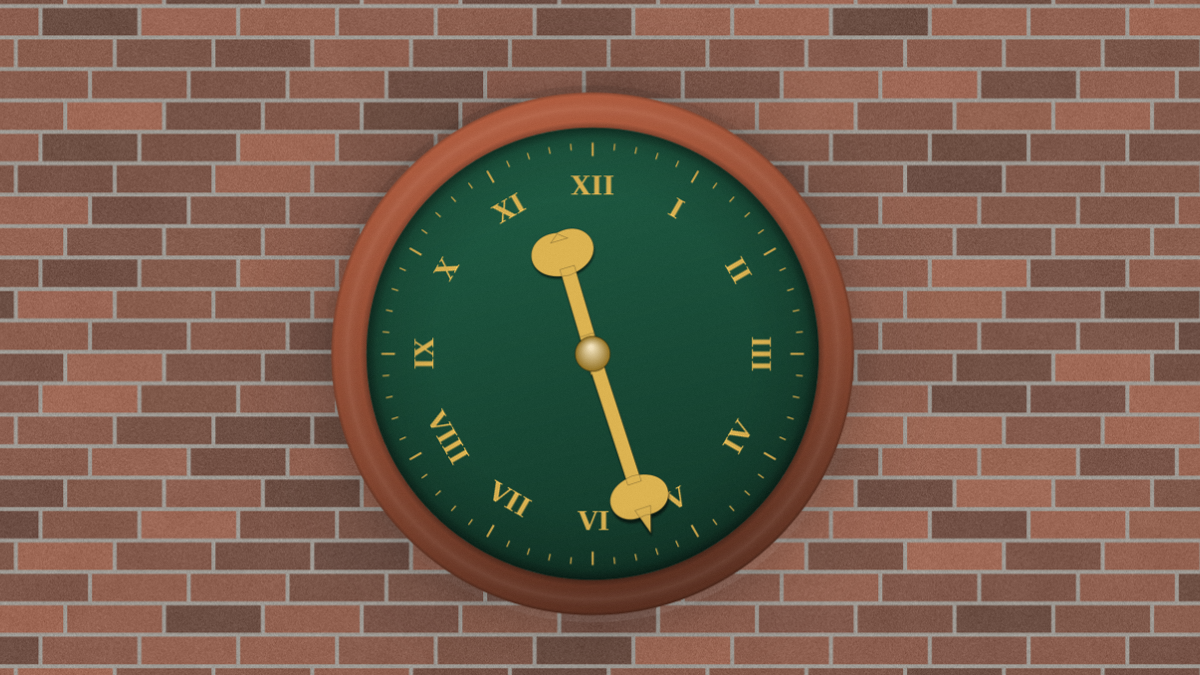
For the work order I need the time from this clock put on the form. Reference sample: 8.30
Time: 11.27
